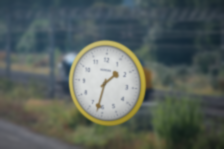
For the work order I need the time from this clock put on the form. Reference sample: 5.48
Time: 1.32
